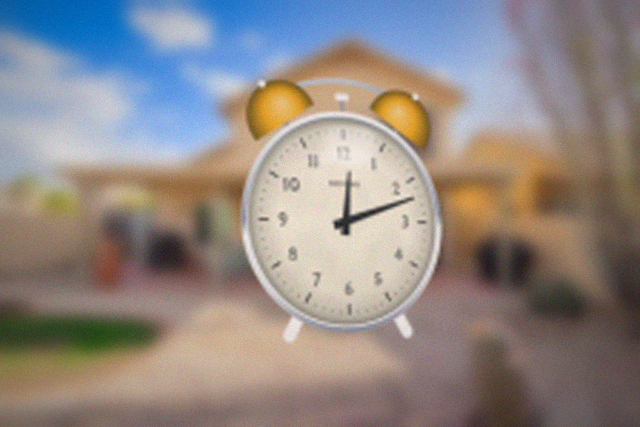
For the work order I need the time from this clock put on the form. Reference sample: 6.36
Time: 12.12
